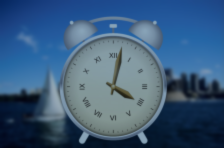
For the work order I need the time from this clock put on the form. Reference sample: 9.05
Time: 4.02
